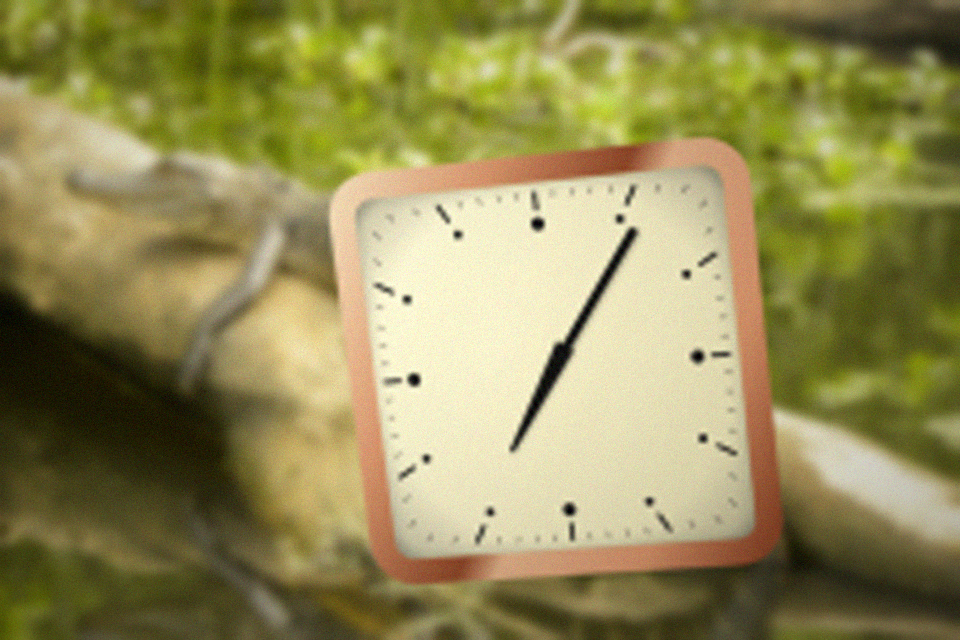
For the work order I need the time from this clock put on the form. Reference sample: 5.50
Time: 7.06
